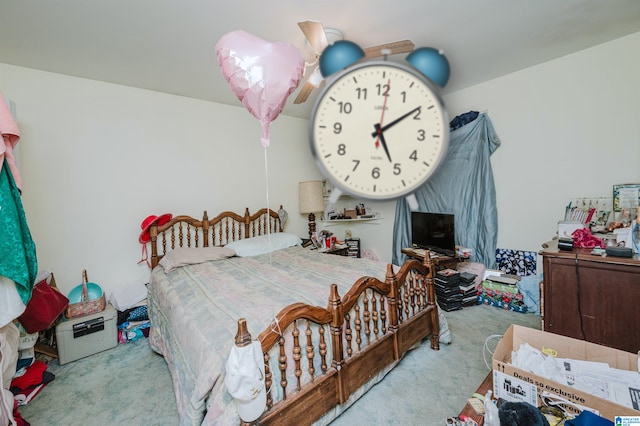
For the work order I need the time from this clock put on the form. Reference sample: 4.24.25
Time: 5.09.01
